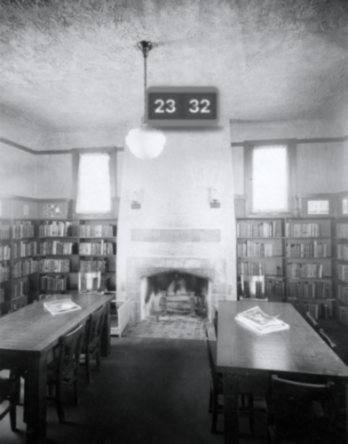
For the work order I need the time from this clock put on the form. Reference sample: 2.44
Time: 23.32
